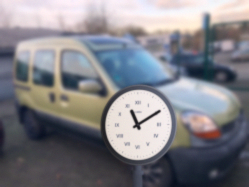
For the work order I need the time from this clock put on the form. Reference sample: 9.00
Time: 11.10
